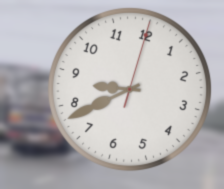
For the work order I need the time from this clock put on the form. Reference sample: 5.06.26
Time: 8.38.00
